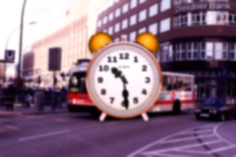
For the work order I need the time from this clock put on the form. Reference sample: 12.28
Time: 10.29
